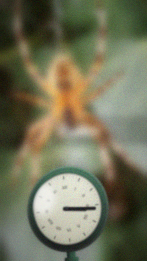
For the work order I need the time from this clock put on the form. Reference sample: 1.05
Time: 3.16
